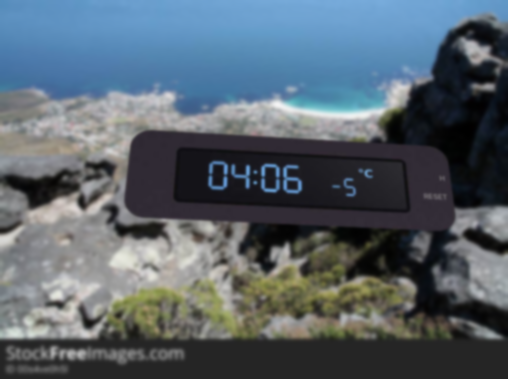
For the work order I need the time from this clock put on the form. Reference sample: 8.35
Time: 4.06
